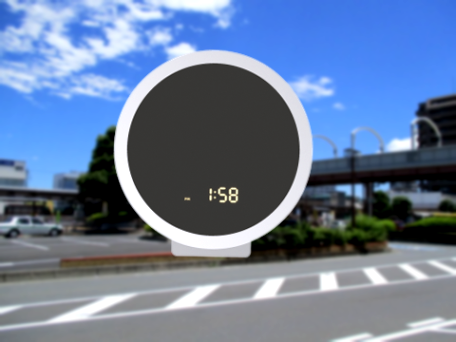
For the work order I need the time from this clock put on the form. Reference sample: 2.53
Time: 1.58
